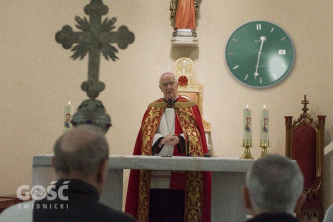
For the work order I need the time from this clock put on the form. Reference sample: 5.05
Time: 12.32
